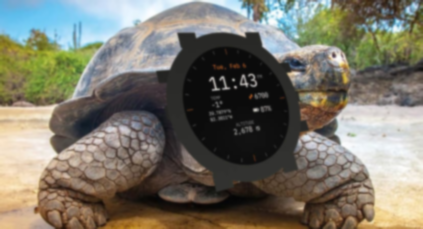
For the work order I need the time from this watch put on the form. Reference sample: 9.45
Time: 11.43
